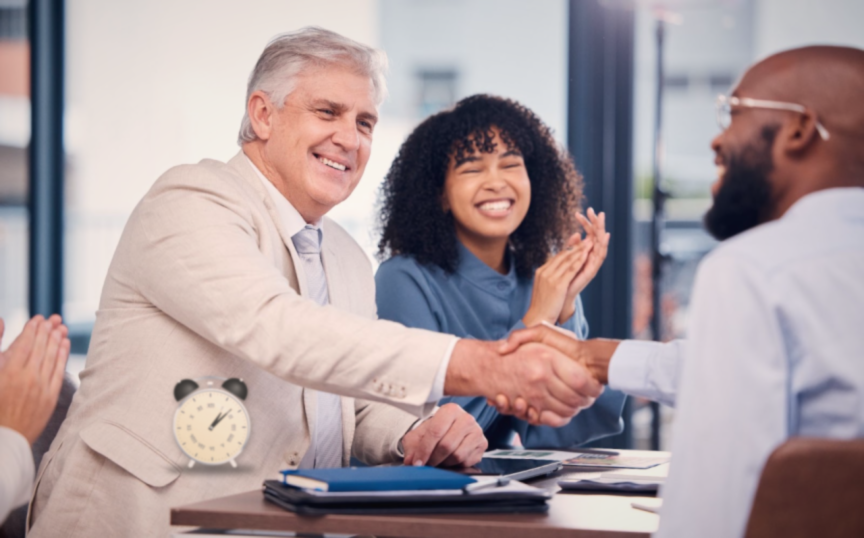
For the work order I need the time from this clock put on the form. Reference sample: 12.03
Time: 1.08
